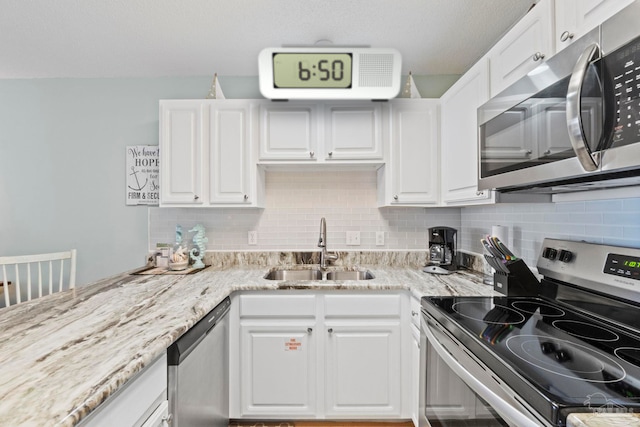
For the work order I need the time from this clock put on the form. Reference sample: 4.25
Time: 6.50
